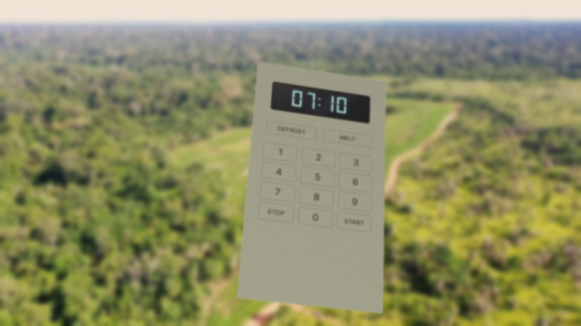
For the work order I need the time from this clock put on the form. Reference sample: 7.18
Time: 7.10
